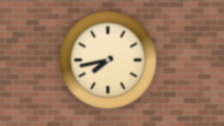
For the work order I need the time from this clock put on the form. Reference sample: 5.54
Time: 7.43
